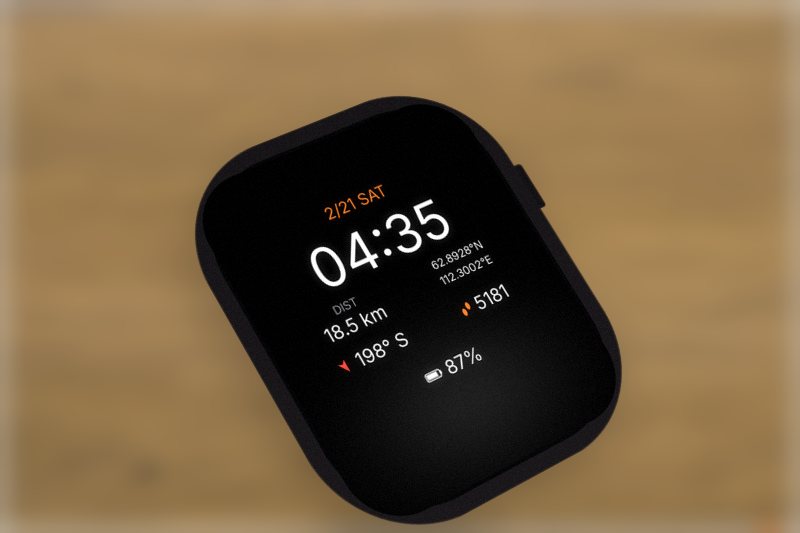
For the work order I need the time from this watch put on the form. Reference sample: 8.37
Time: 4.35
